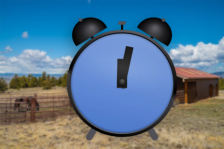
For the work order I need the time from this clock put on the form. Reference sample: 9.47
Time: 12.02
